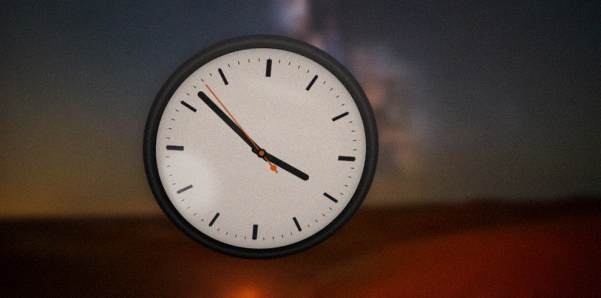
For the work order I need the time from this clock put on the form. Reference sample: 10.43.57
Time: 3.51.53
